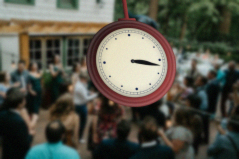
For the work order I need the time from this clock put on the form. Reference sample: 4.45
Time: 3.17
